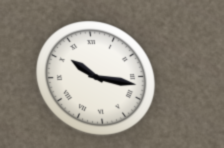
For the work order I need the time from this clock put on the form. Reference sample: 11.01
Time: 10.17
